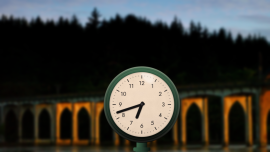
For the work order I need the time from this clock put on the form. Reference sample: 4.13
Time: 6.42
